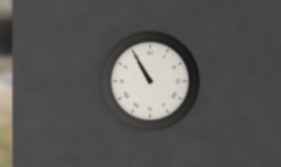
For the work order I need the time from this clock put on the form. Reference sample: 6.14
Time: 10.55
